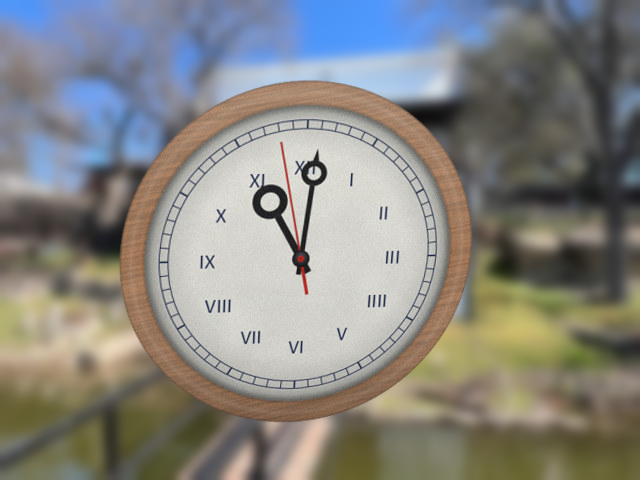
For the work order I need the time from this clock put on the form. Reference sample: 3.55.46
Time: 11.00.58
